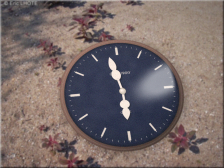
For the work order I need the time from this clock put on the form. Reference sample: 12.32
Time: 5.58
